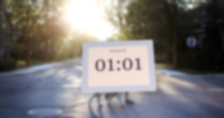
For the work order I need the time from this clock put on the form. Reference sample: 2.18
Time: 1.01
